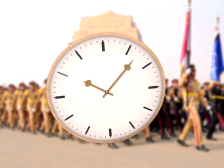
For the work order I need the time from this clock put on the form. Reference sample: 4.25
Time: 10.07
